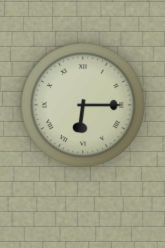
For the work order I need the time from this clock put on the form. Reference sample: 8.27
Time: 6.15
